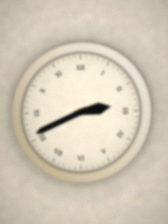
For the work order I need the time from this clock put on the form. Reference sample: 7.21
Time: 2.41
